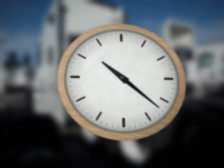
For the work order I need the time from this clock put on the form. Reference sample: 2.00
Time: 10.22
